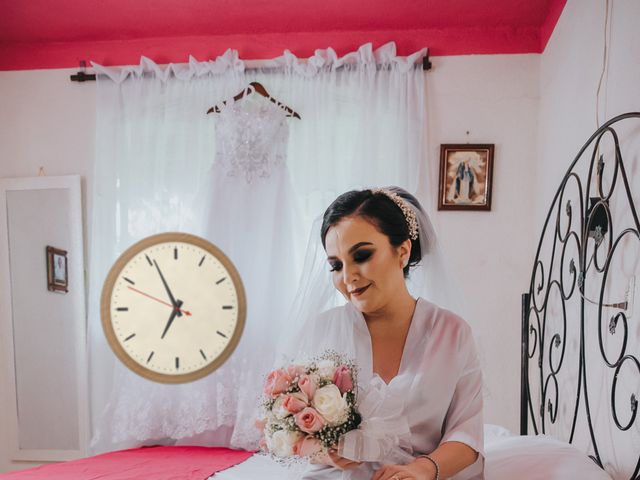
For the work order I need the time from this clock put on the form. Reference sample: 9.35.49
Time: 6.55.49
